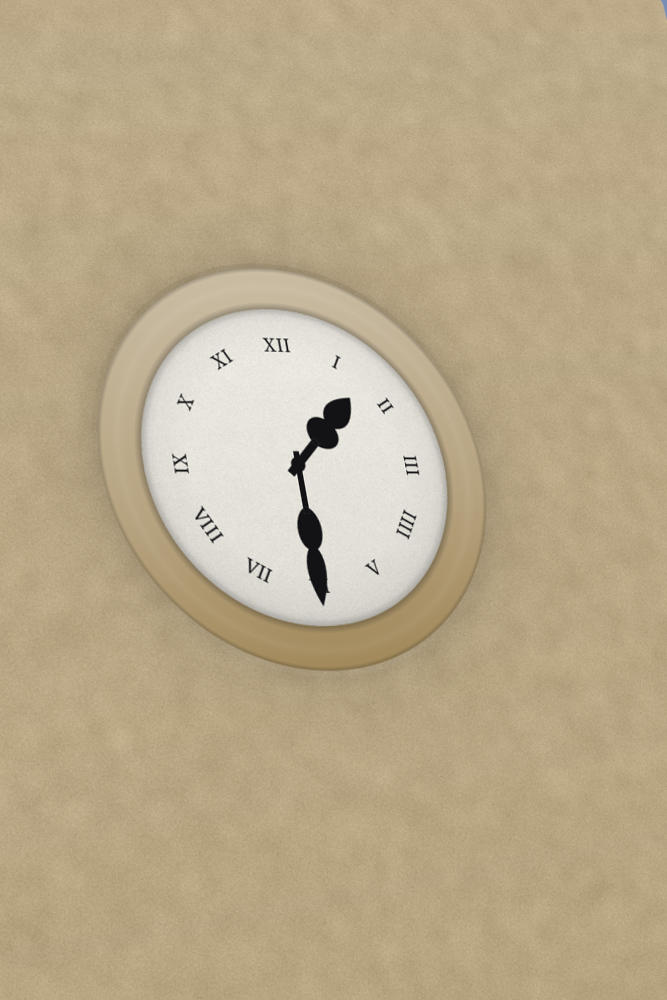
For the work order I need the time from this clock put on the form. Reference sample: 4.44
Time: 1.30
